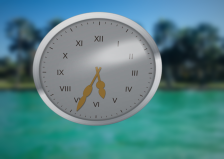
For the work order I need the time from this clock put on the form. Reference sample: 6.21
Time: 5.34
